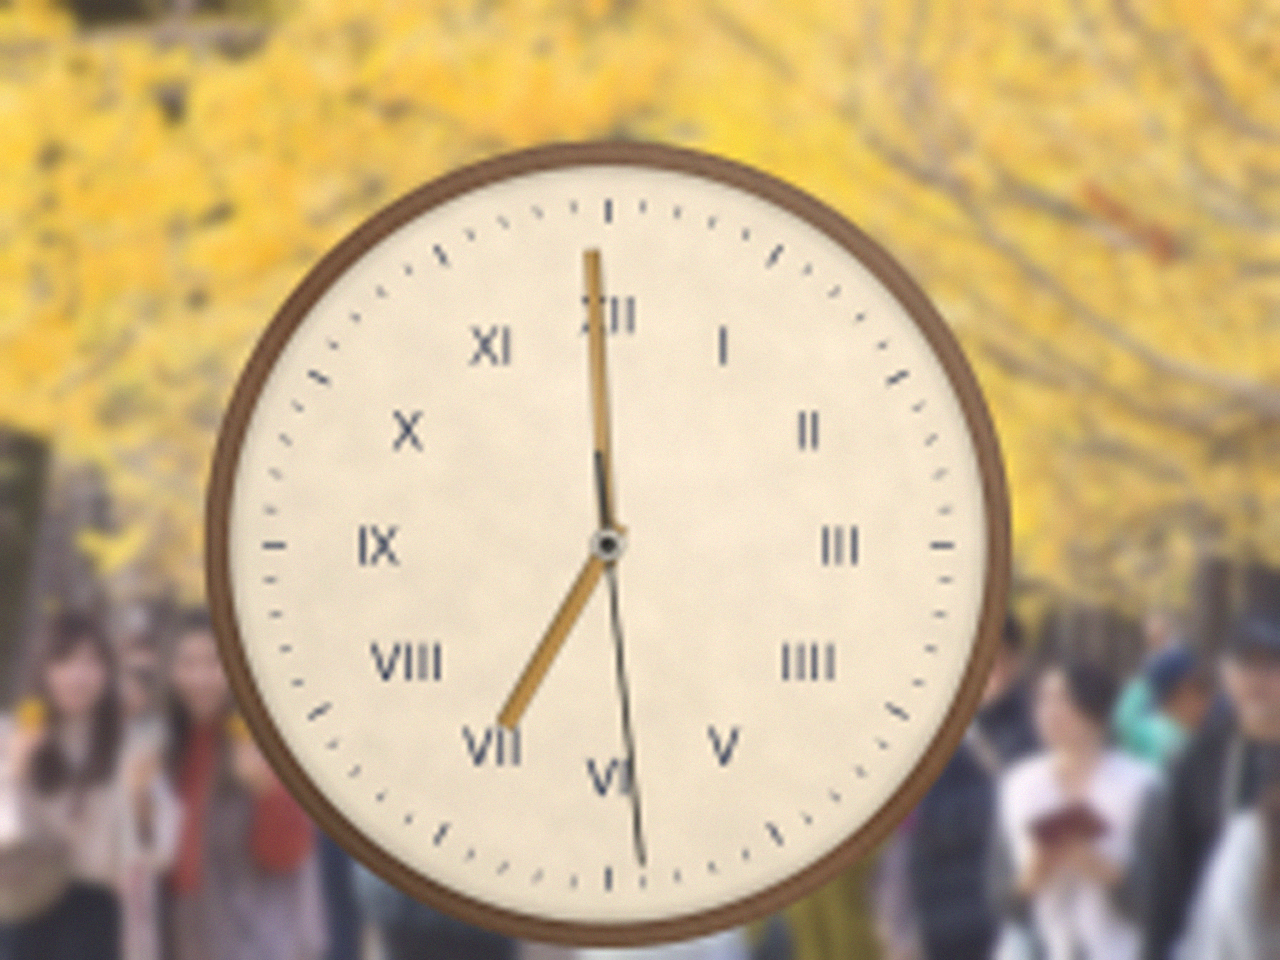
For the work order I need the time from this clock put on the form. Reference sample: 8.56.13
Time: 6.59.29
